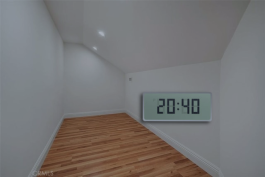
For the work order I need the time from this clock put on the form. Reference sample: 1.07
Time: 20.40
